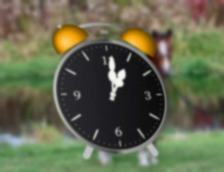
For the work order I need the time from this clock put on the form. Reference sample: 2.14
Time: 1.01
